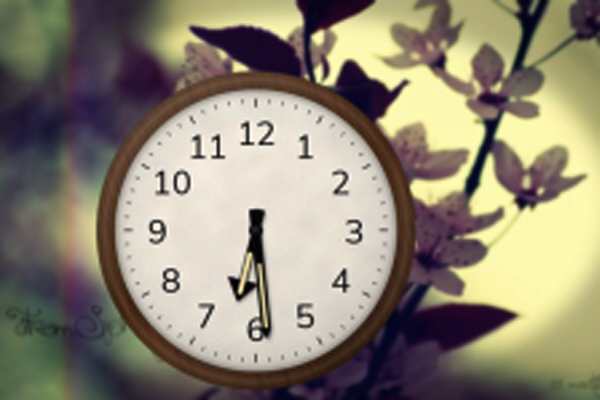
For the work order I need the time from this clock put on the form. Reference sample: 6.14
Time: 6.29
